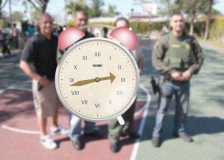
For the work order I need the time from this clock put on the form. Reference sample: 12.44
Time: 2.43
